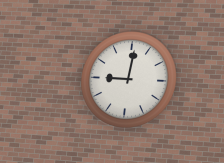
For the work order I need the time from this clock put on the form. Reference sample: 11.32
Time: 9.01
